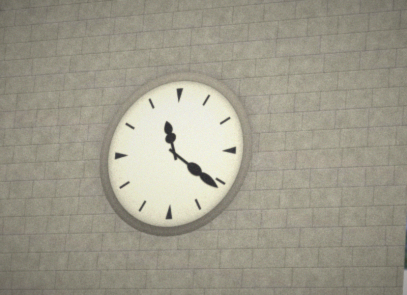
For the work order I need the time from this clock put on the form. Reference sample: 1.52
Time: 11.21
